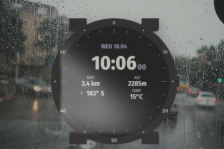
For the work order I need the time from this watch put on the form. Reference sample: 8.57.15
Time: 10.06.00
